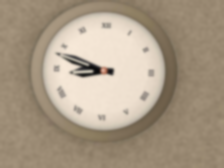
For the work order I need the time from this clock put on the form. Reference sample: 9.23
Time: 8.48
